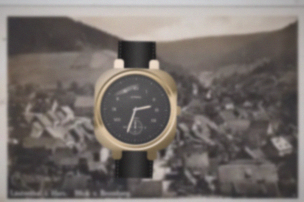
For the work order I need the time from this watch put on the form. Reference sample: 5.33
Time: 2.33
